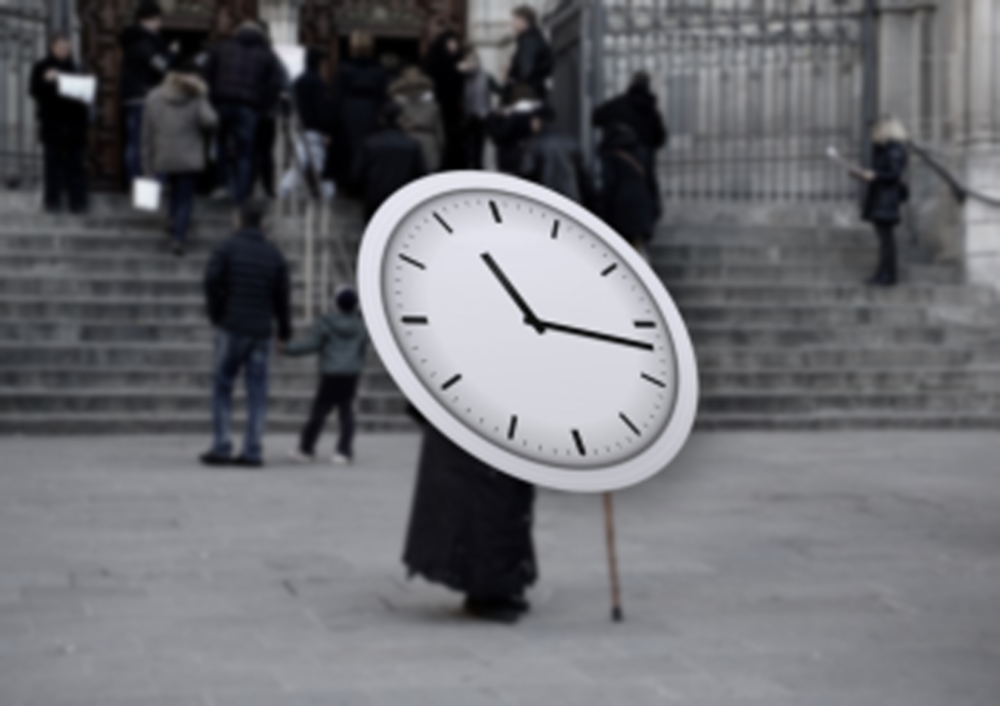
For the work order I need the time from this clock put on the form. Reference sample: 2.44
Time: 11.17
